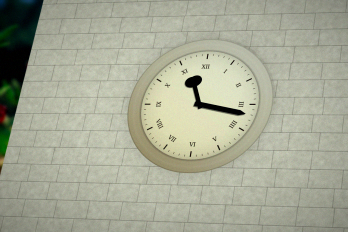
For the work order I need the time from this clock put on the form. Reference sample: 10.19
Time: 11.17
